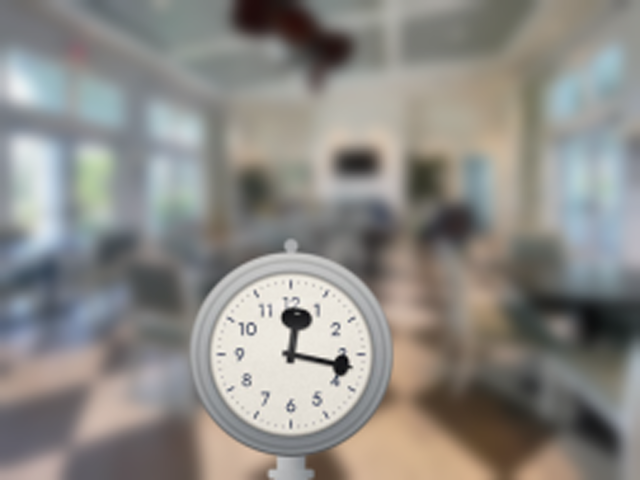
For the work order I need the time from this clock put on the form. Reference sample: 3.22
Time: 12.17
